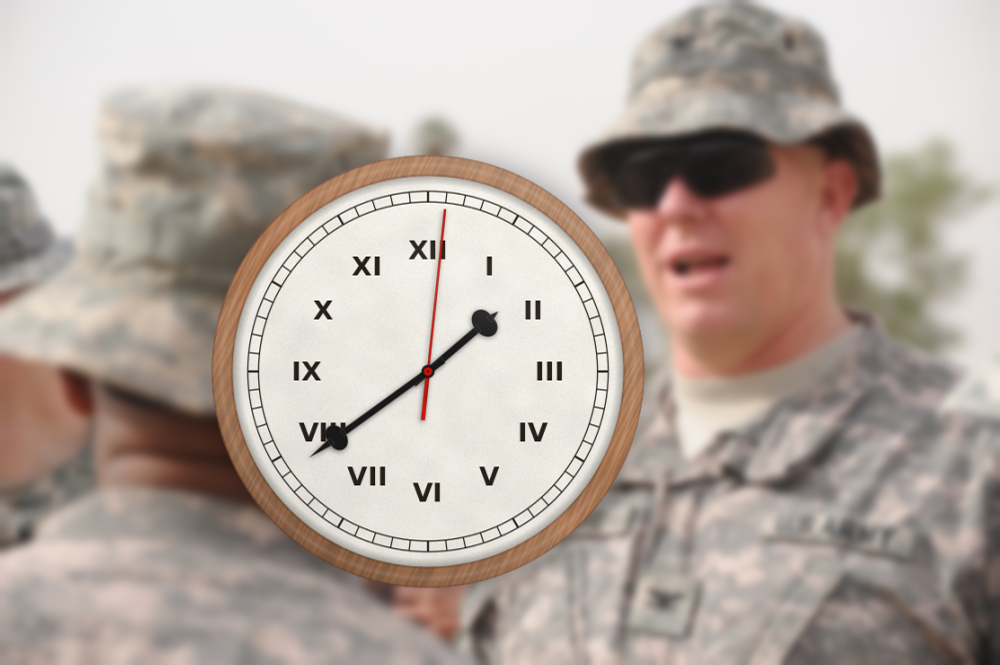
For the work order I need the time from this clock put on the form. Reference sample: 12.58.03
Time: 1.39.01
